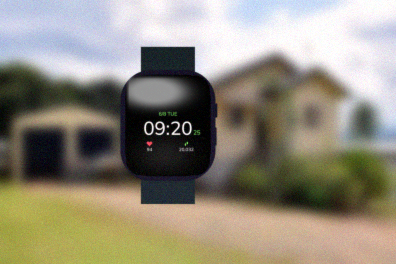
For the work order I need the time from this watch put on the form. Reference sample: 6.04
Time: 9.20
